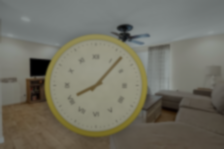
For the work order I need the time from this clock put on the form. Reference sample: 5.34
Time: 8.07
